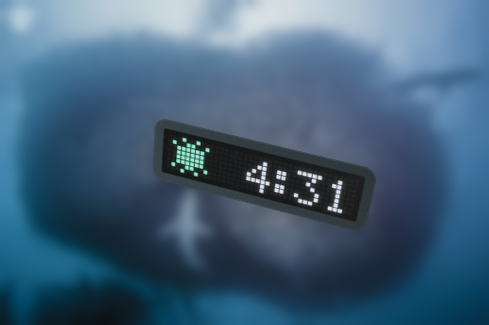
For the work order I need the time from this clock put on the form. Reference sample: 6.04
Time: 4.31
